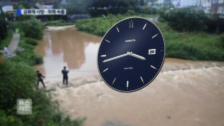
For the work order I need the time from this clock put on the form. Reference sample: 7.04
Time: 3.43
